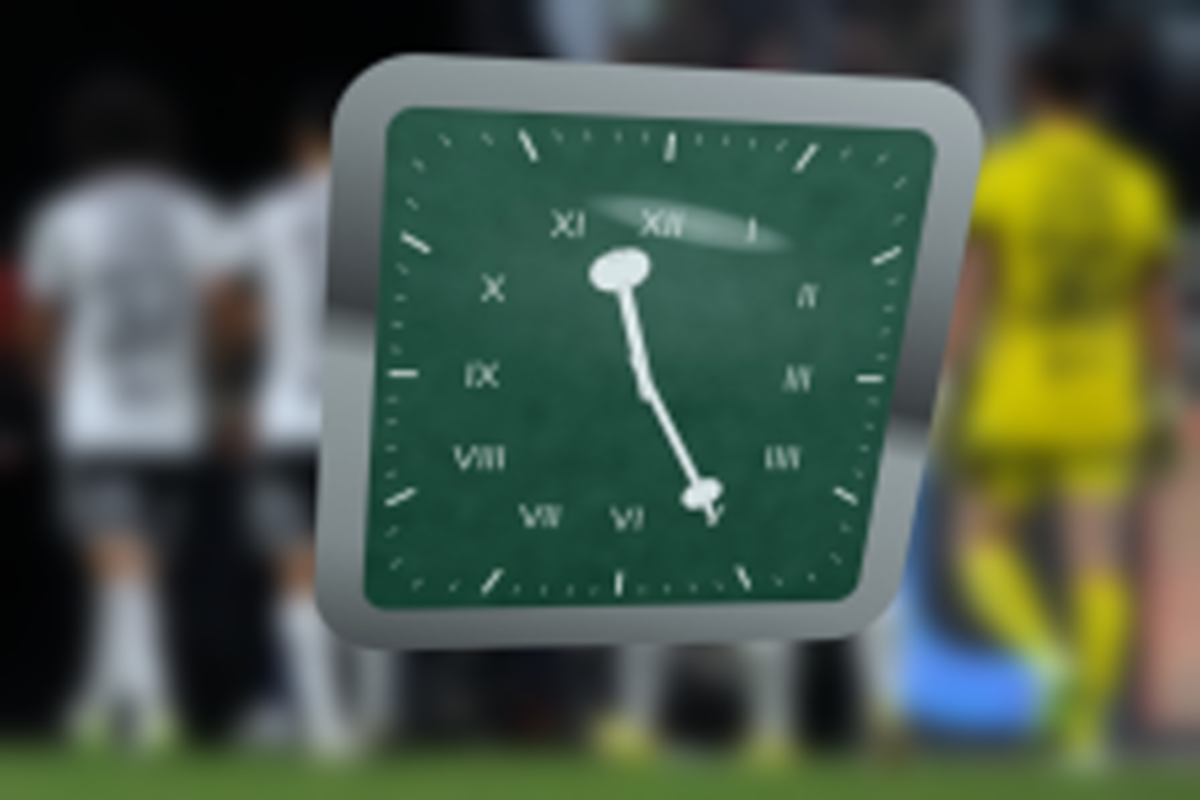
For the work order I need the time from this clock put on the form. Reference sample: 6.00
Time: 11.25
